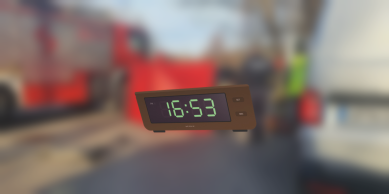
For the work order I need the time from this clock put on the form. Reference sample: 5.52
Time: 16.53
